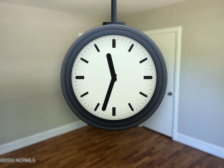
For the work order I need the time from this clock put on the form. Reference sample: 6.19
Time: 11.33
